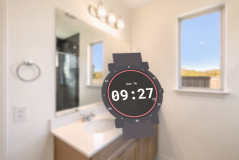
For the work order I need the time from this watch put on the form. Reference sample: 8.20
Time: 9.27
